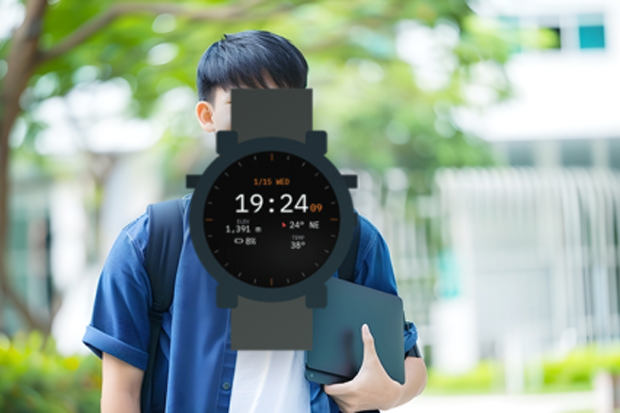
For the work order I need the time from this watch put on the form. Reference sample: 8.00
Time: 19.24
